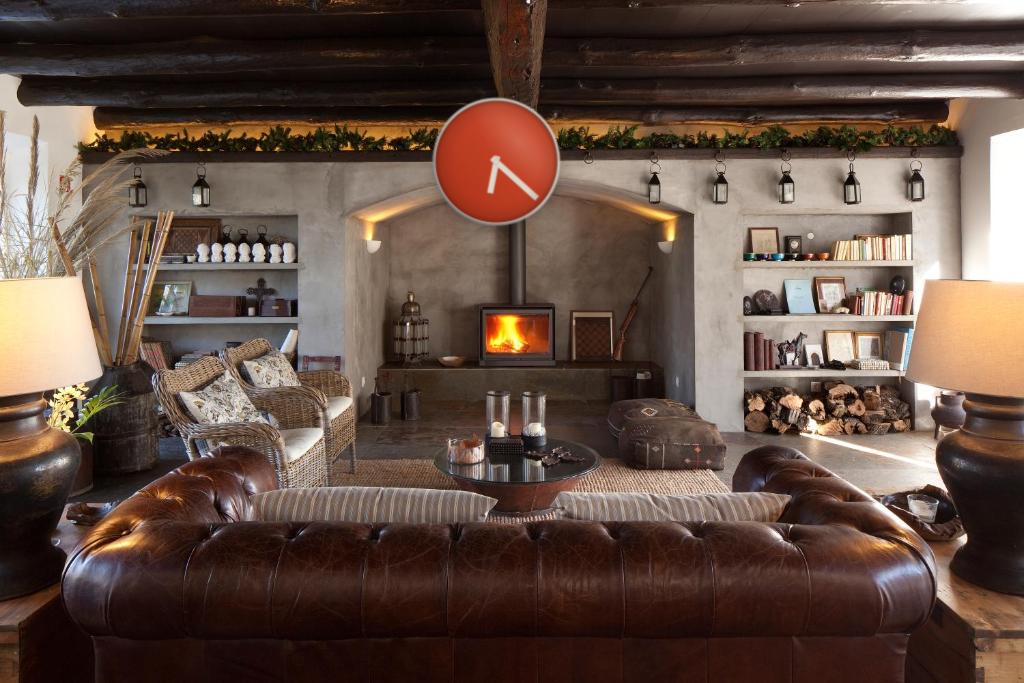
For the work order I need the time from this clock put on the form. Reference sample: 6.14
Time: 6.22
